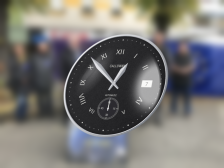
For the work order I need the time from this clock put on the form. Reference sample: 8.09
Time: 12.52
